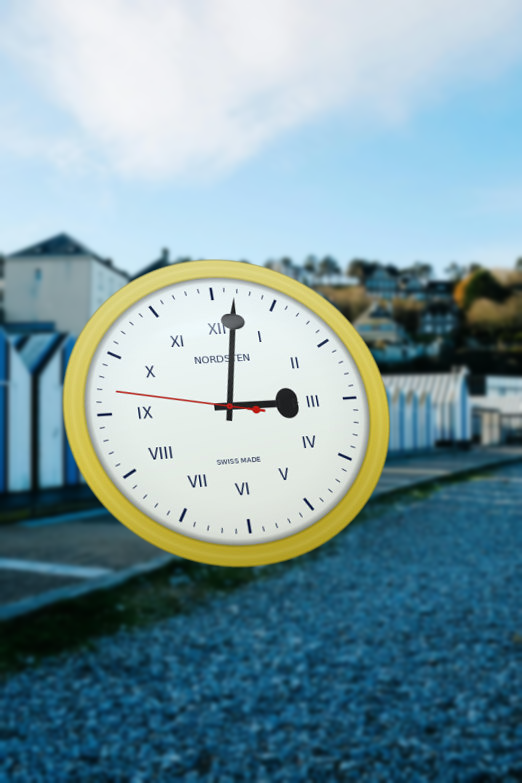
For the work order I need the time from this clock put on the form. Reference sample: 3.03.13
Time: 3.01.47
